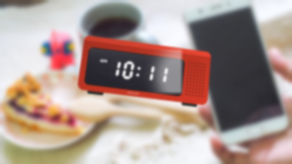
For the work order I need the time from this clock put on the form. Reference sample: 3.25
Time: 10.11
